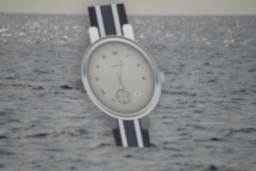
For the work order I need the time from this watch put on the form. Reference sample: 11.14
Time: 12.27
